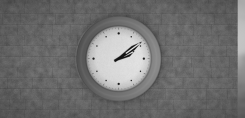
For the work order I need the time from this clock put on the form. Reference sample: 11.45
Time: 2.09
